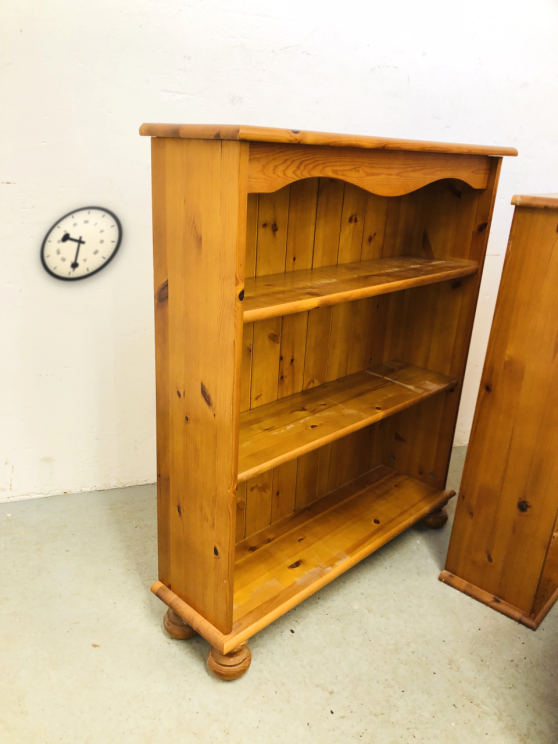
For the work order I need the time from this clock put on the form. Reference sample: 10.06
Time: 9.29
